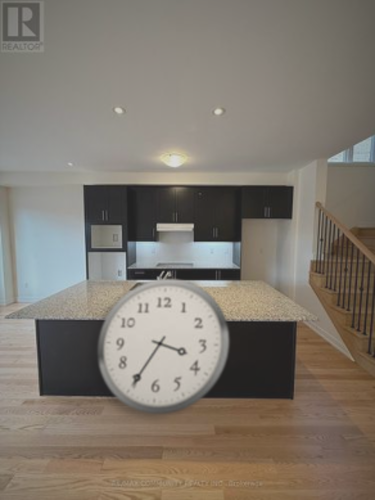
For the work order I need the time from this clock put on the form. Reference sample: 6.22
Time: 3.35
